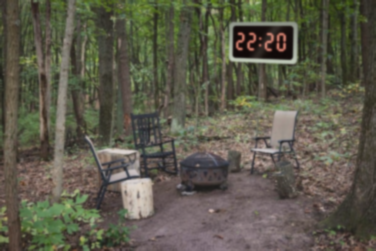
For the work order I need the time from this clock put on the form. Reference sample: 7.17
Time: 22.20
